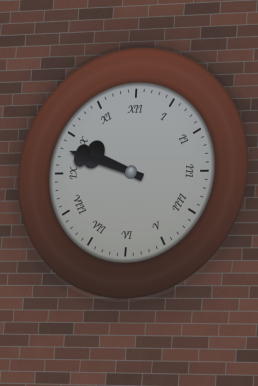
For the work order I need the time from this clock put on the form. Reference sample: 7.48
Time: 9.48
